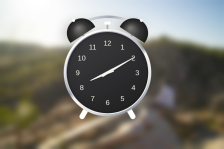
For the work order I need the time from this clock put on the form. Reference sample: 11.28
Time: 8.10
